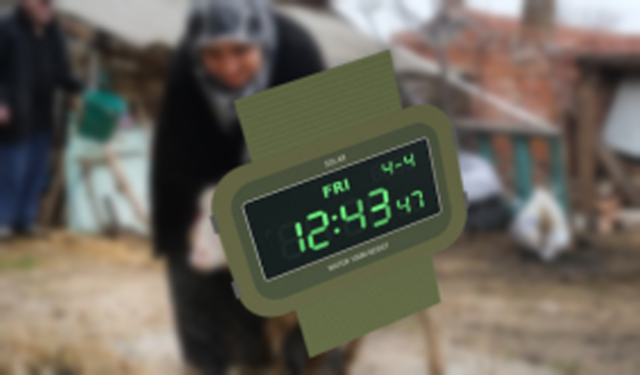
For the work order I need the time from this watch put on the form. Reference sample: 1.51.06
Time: 12.43.47
